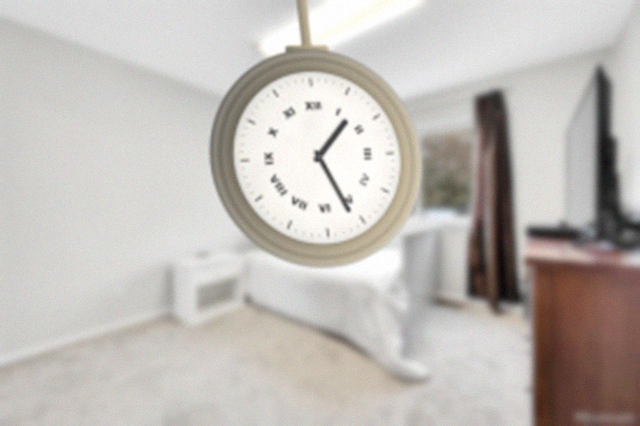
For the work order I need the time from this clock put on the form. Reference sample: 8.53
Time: 1.26
